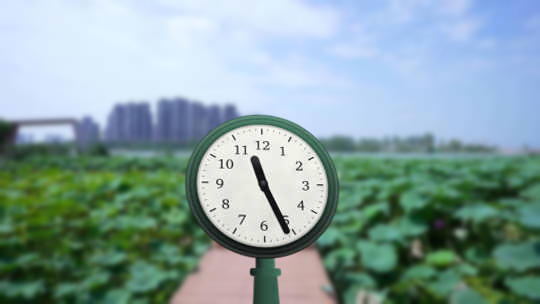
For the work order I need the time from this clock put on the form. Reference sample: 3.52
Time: 11.26
